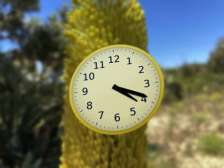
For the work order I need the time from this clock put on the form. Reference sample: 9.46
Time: 4.19
